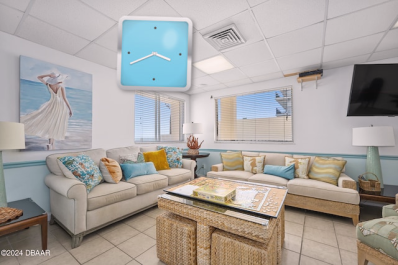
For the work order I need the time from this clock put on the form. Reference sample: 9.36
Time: 3.41
